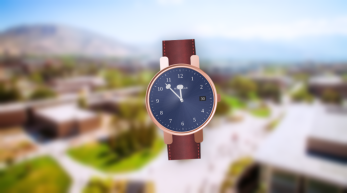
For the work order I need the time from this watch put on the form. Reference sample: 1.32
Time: 11.53
